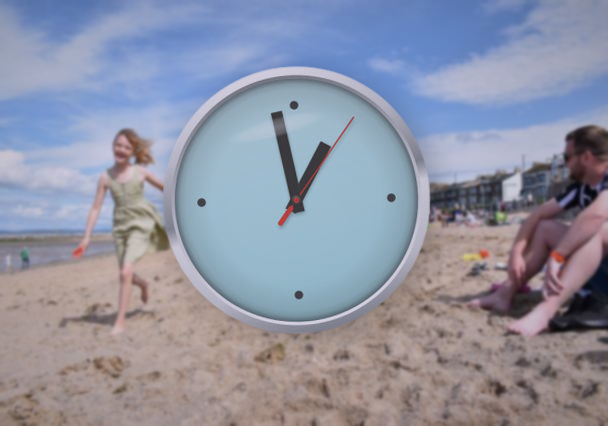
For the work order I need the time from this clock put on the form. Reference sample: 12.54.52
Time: 12.58.06
